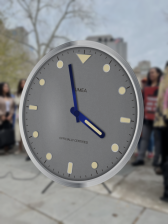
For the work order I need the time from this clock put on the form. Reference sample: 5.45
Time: 3.57
